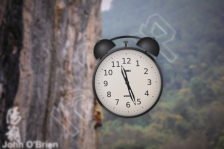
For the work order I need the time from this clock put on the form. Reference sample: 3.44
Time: 11.27
